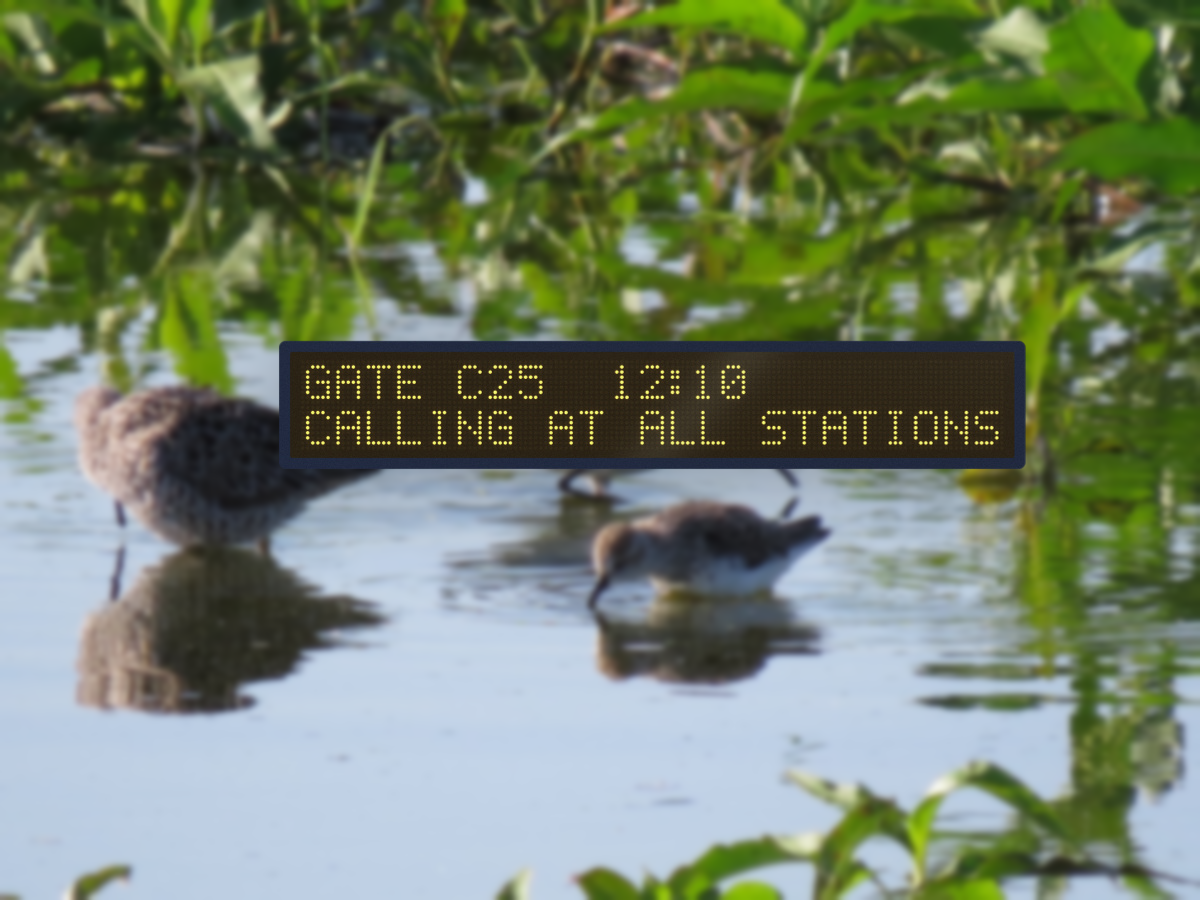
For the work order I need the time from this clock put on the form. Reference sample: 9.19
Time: 12.10
